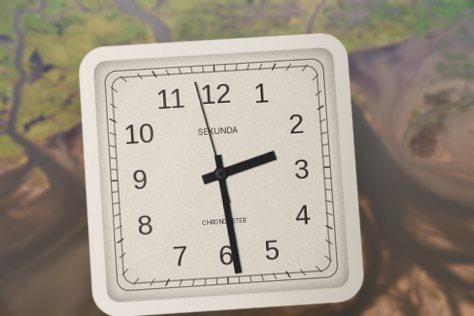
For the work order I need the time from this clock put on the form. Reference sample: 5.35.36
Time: 2.28.58
